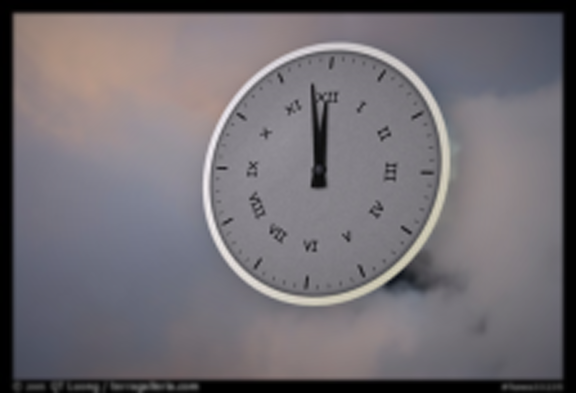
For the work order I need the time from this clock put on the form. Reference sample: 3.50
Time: 11.58
